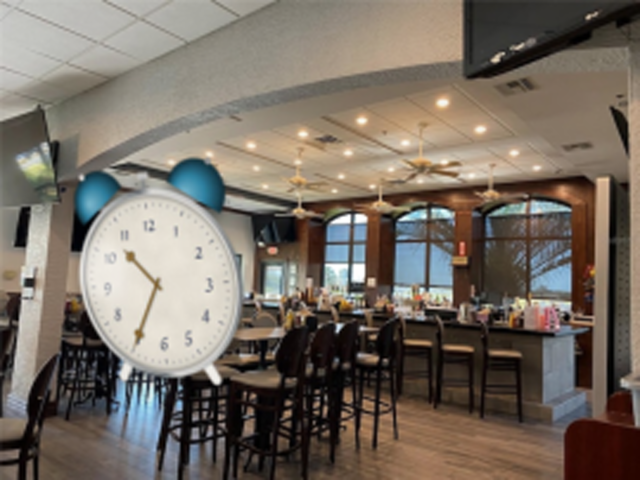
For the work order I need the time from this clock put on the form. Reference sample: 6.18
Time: 10.35
